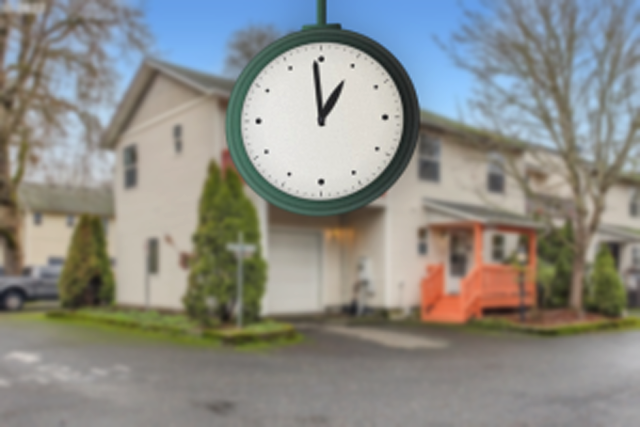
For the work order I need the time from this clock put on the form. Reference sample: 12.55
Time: 12.59
